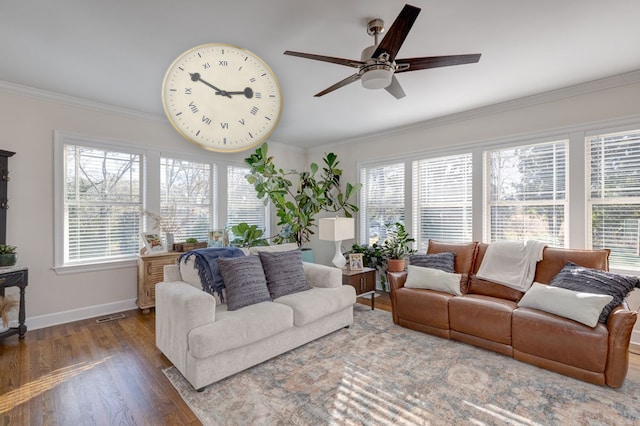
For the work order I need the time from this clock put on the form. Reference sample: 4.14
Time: 2.50
